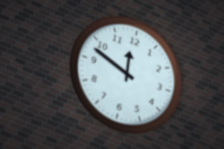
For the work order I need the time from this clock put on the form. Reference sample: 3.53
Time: 11.48
